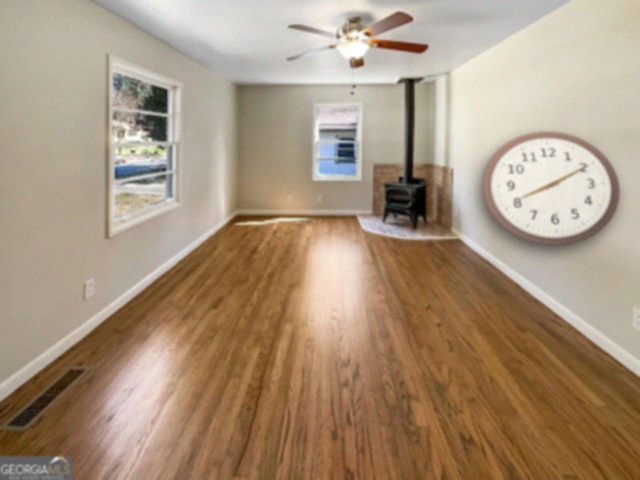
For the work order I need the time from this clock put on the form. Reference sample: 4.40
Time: 8.10
